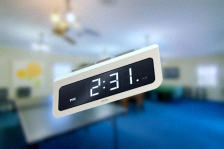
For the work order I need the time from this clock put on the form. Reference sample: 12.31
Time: 2.31
